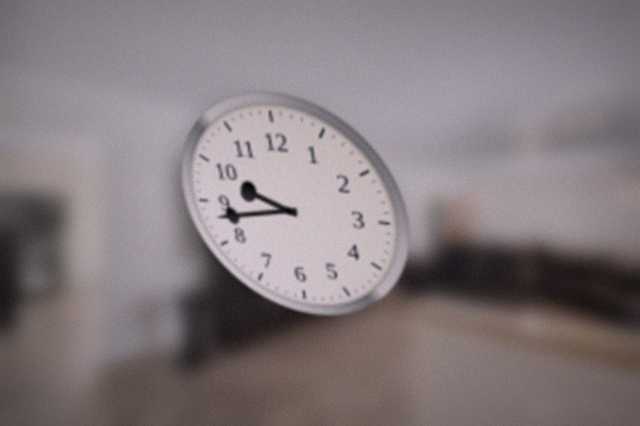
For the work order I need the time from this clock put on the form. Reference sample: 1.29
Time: 9.43
